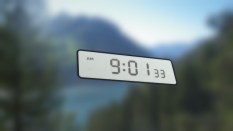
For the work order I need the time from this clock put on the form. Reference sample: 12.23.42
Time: 9.01.33
